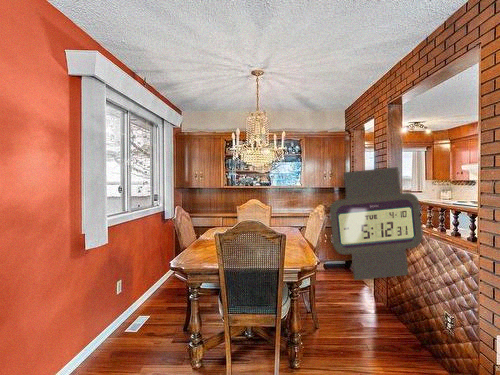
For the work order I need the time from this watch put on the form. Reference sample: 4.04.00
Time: 5.12.31
